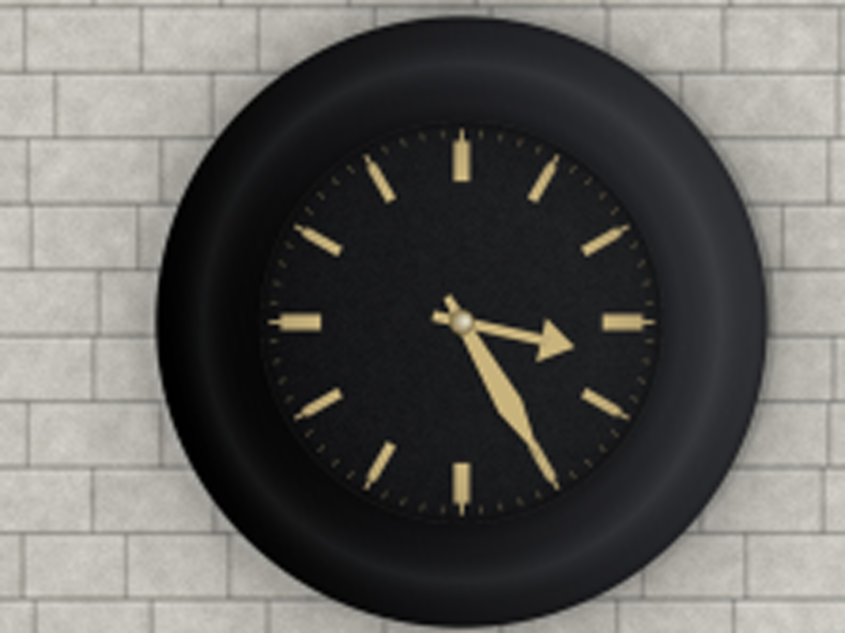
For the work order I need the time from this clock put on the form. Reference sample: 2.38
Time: 3.25
